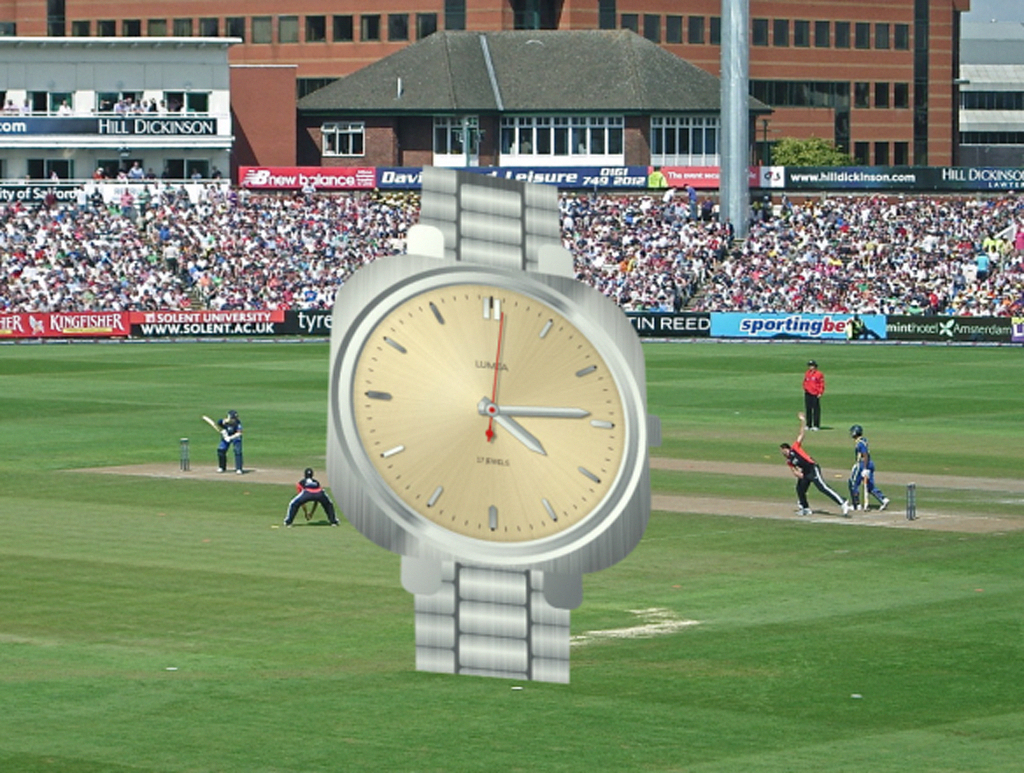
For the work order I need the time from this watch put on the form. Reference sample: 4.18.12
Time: 4.14.01
